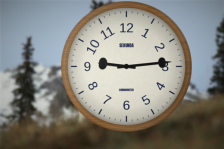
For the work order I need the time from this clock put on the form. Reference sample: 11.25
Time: 9.14
